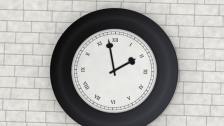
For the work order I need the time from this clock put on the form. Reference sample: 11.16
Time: 1.58
